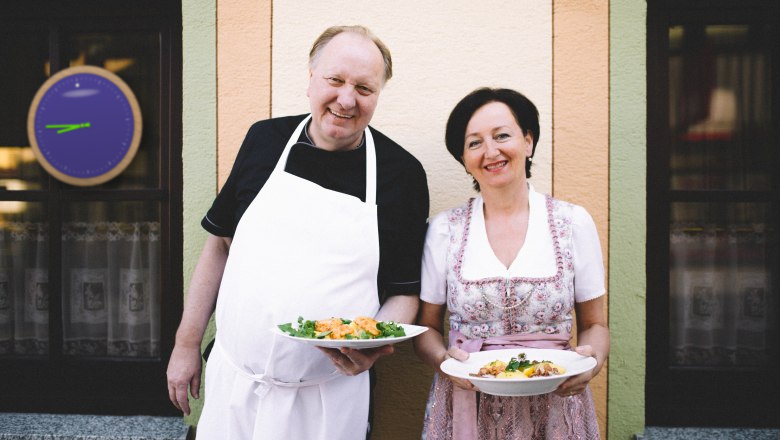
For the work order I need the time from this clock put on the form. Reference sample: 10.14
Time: 8.46
